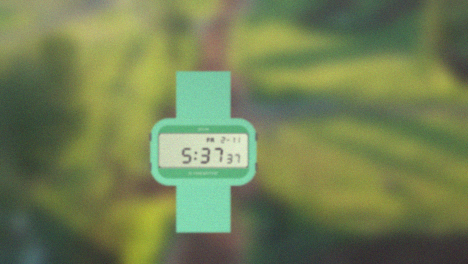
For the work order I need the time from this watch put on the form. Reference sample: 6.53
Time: 5.37
